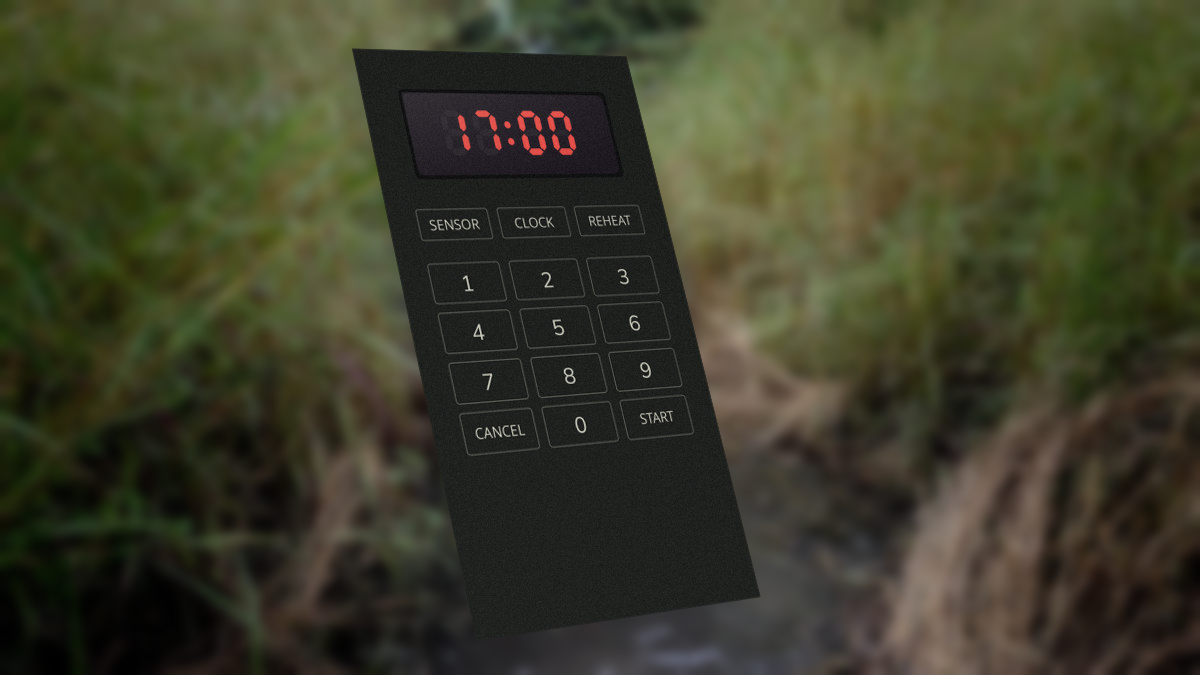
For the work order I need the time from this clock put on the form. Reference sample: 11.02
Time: 17.00
